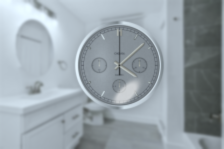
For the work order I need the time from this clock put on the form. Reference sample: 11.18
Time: 4.08
